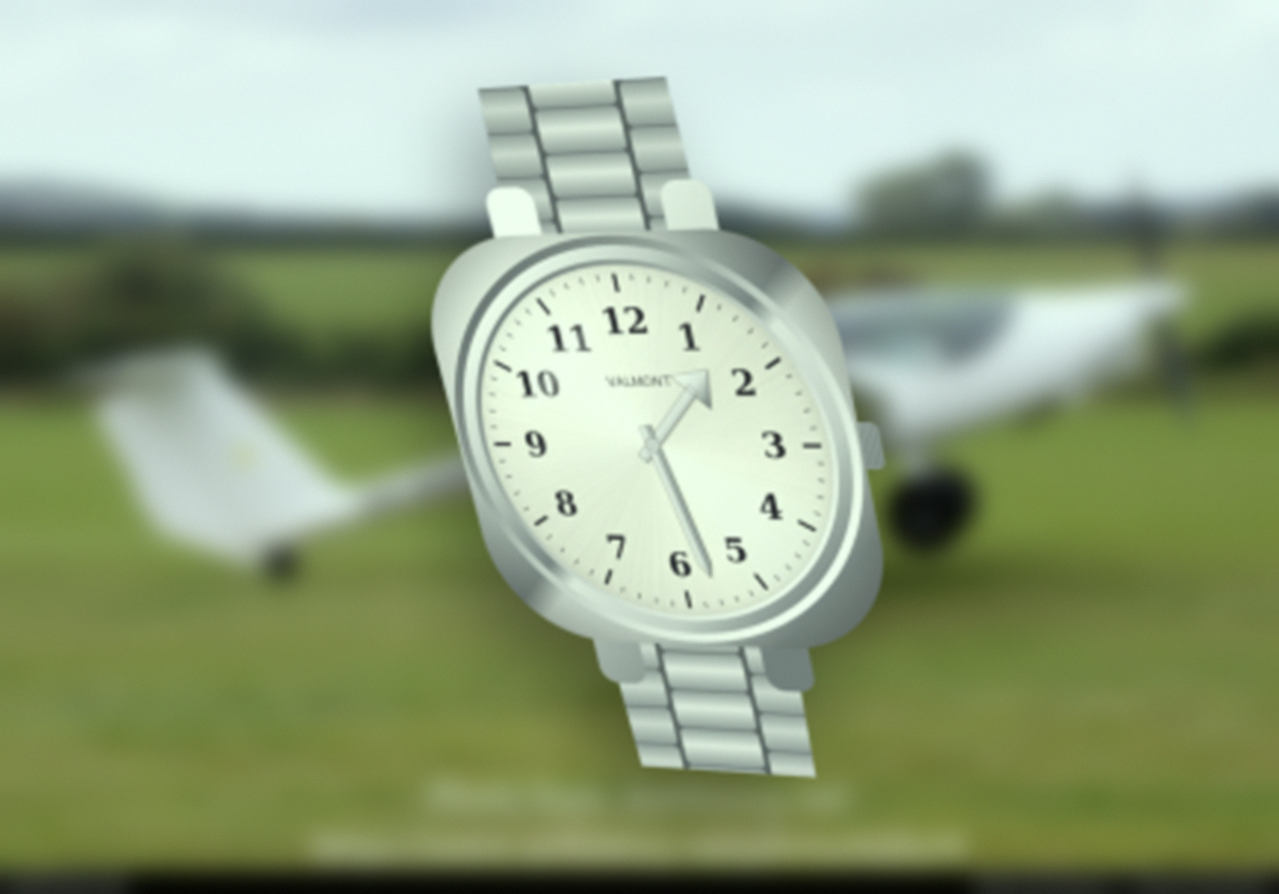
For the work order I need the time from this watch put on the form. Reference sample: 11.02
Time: 1.28
